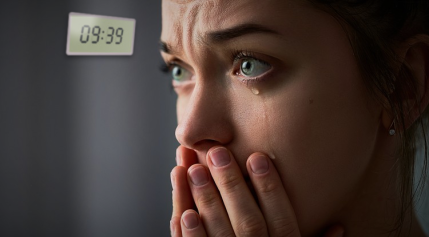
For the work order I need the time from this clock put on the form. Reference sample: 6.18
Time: 9.39
